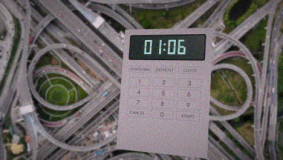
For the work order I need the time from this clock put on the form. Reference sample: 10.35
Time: 1.06
